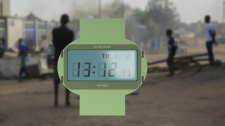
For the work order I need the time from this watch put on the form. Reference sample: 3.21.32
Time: 13.12.11
